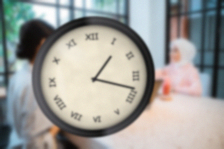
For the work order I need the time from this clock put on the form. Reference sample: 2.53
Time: 1.18
